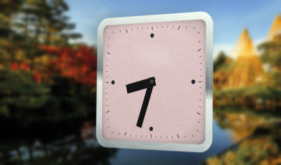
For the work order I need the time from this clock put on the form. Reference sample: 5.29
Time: 8.33
